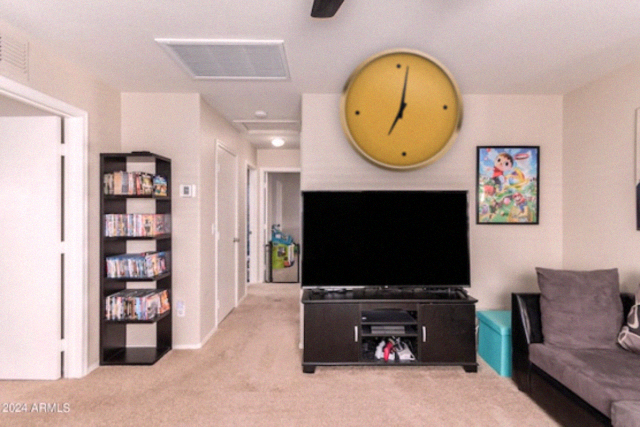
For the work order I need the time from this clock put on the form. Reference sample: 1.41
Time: 7.02
